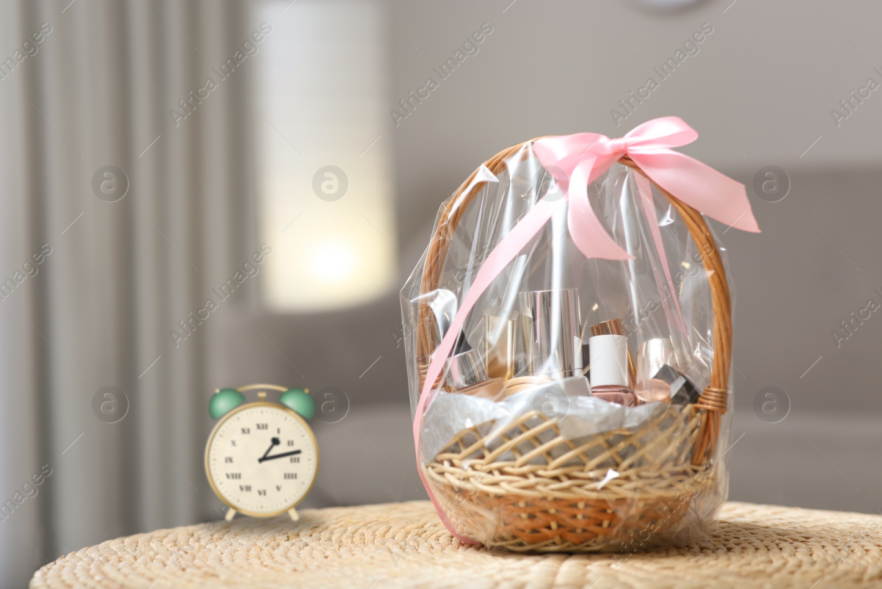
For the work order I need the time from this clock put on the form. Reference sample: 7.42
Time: 1.13
